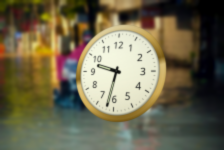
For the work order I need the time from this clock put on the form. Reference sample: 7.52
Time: 9.32
